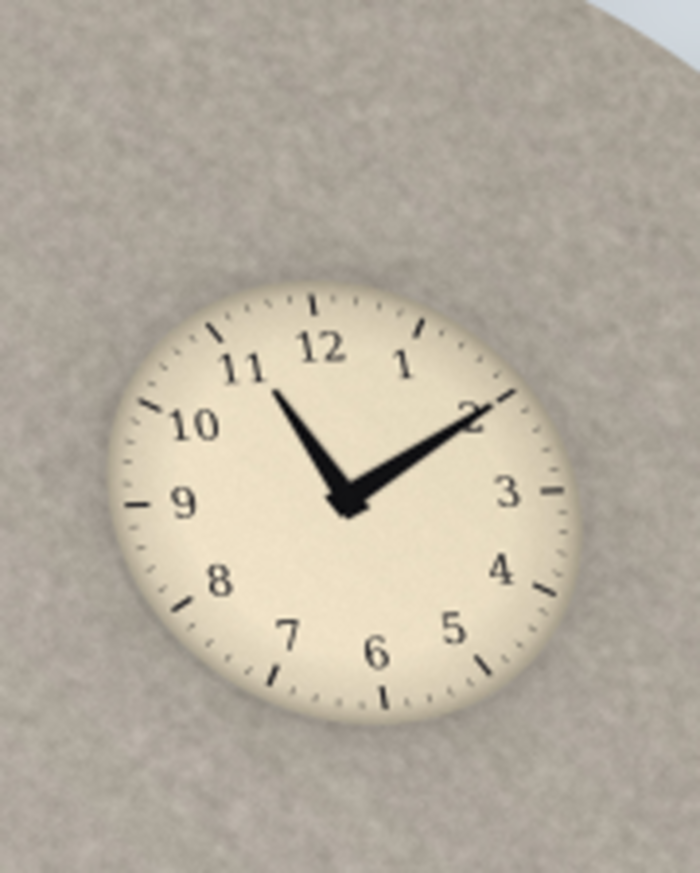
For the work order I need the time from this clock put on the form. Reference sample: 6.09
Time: 11.10
